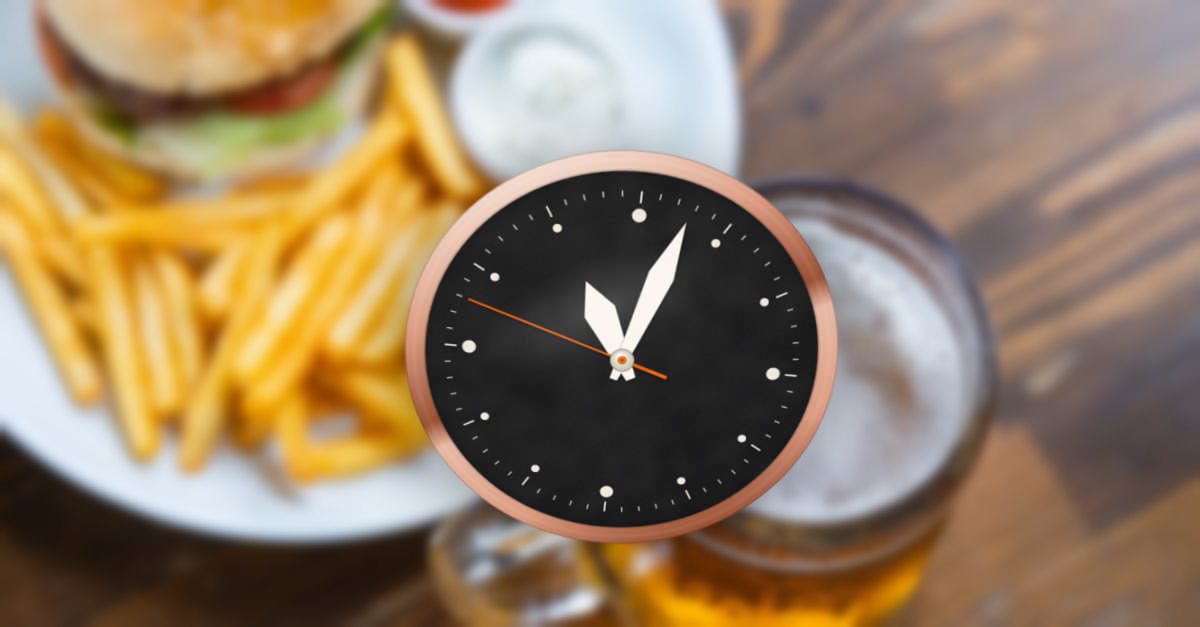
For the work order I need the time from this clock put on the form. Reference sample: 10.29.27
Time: 11.02.48
